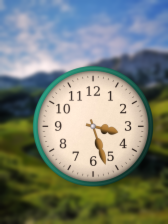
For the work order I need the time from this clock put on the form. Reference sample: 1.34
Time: 3.27
